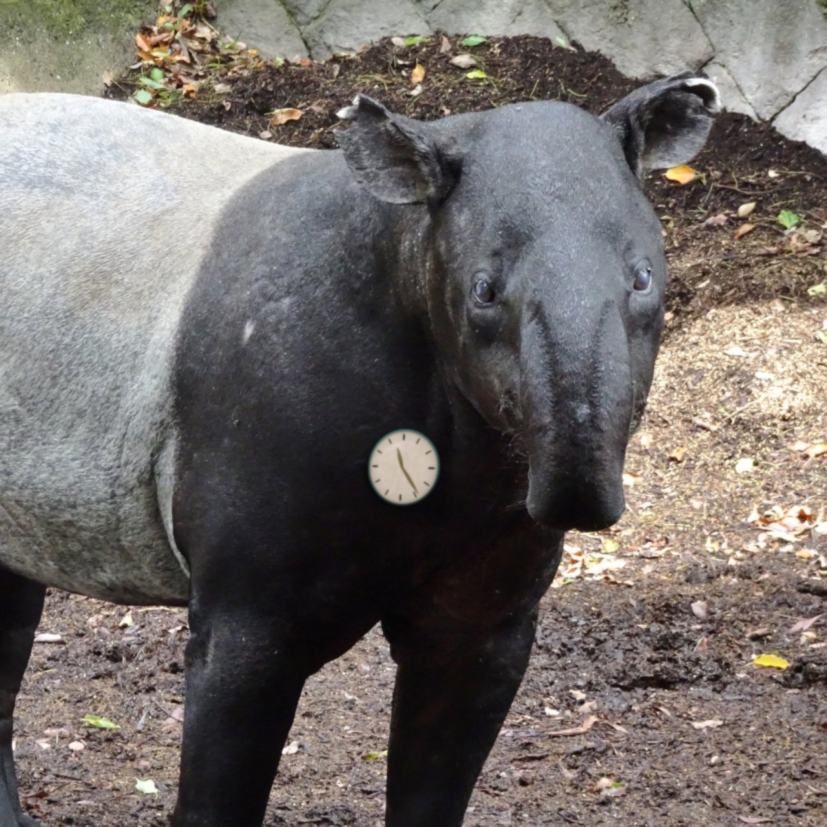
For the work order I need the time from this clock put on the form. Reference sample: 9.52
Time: 11.24
